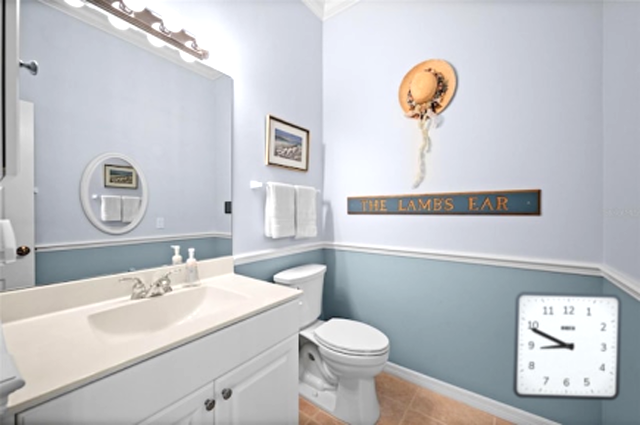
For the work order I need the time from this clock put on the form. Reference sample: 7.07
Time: 8.49
